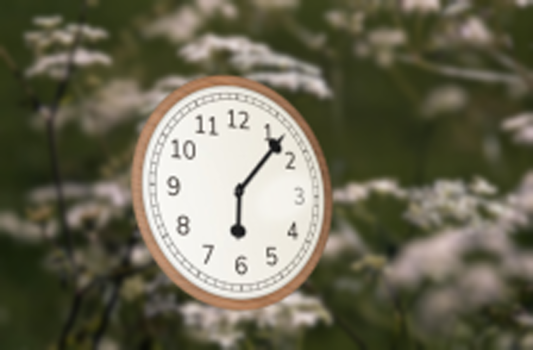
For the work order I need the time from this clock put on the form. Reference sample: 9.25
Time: 6.07
